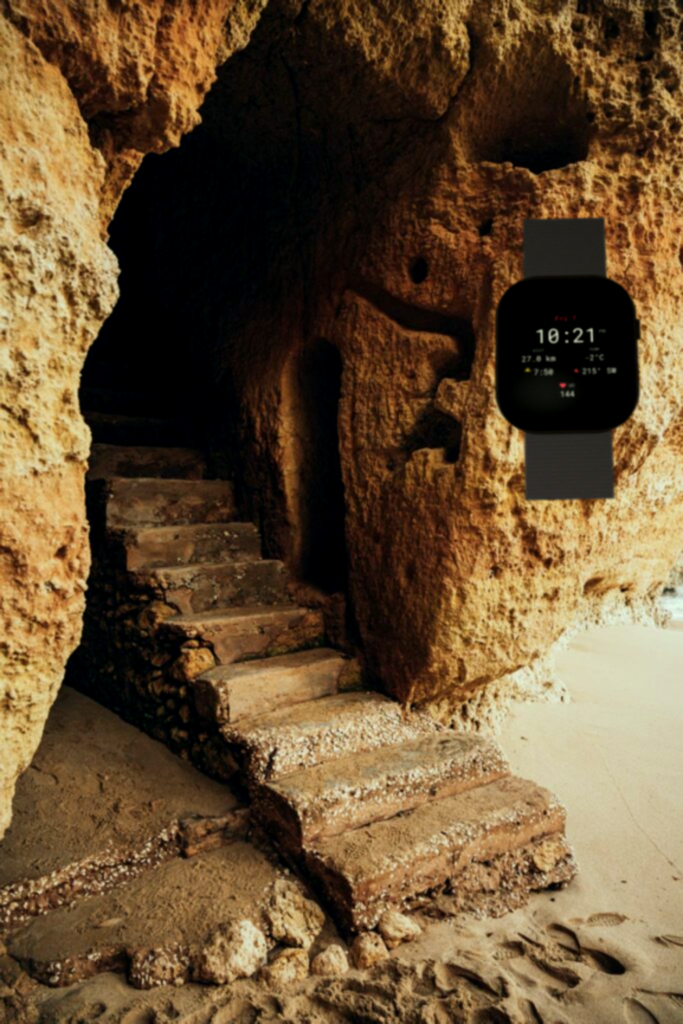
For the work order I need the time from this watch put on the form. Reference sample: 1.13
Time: 10.21
